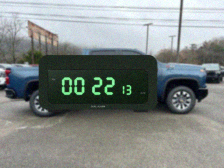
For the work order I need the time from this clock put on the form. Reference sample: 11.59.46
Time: 0.22.13
